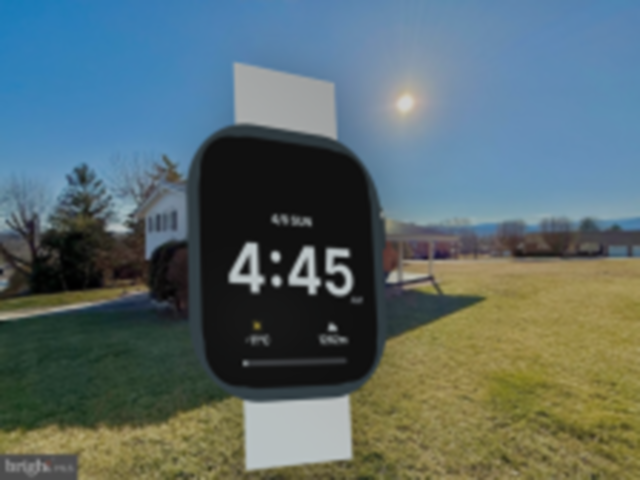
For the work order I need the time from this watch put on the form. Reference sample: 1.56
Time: 4.45
